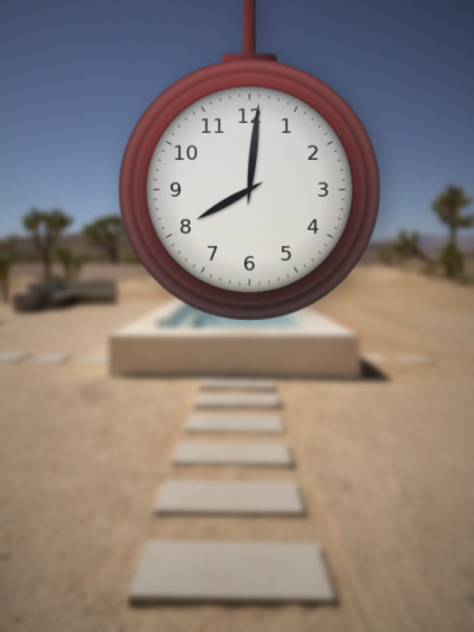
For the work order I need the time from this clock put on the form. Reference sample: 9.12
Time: 8.01
